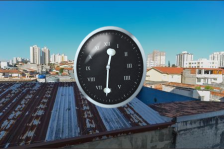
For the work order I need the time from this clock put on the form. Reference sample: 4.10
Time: 12.31
